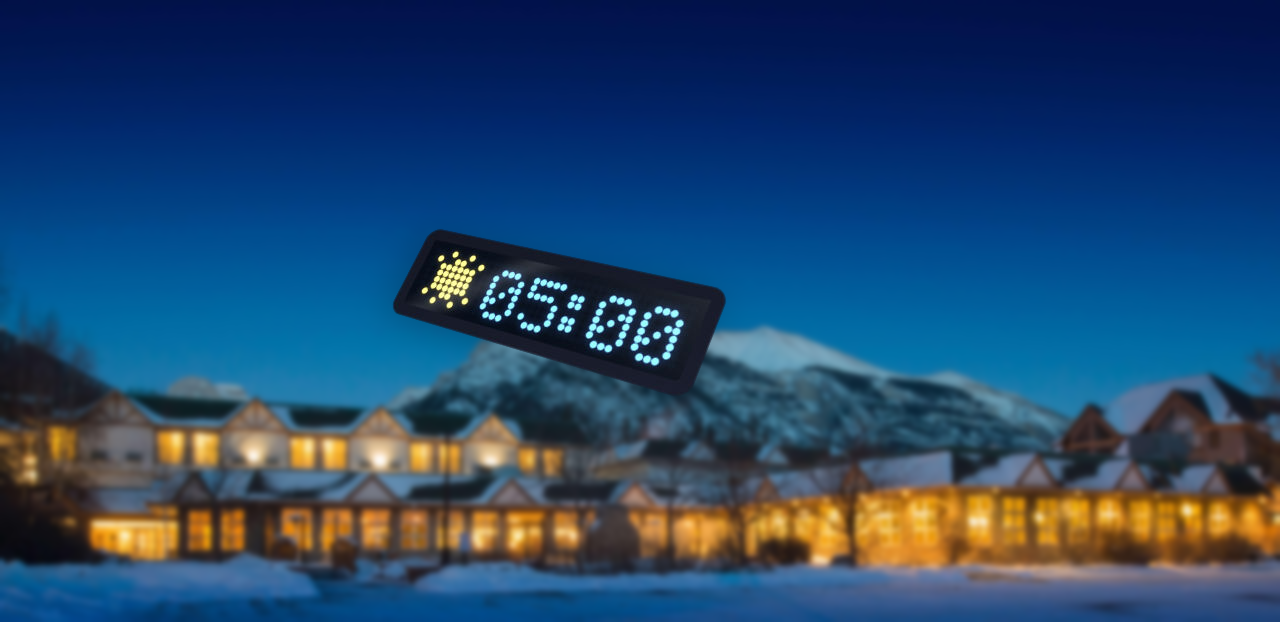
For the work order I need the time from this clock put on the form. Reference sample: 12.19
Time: 5.00
